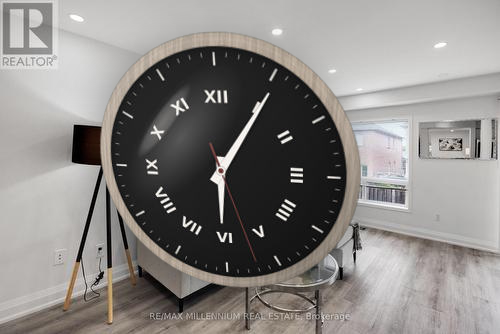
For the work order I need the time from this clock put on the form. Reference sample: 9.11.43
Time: 6.05.27
